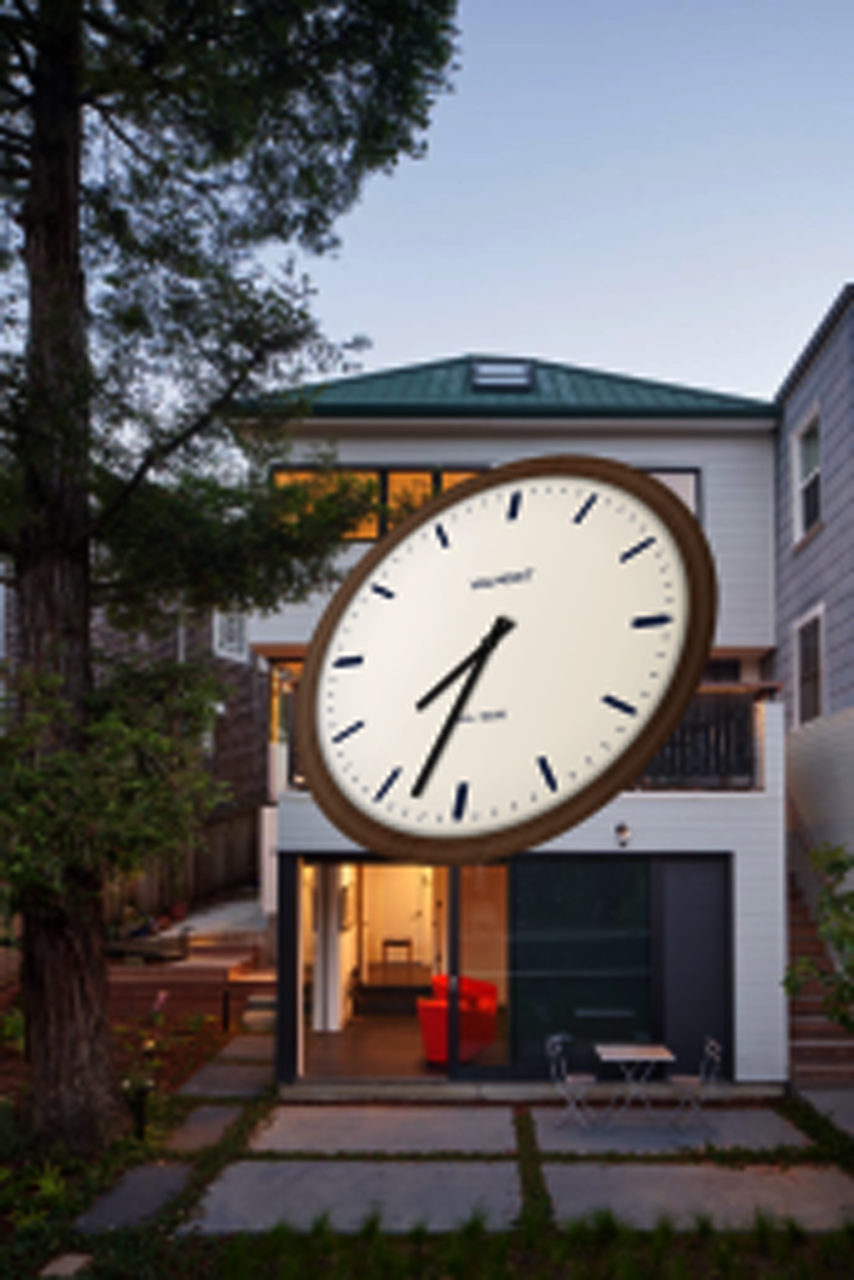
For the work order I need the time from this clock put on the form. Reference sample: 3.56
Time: 7.33
